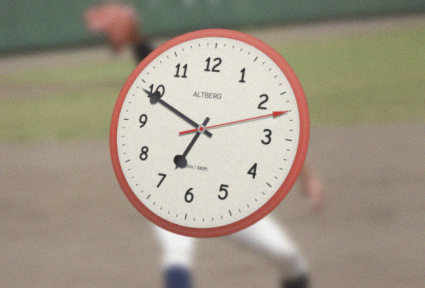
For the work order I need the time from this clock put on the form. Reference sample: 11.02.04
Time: 6.49.12
